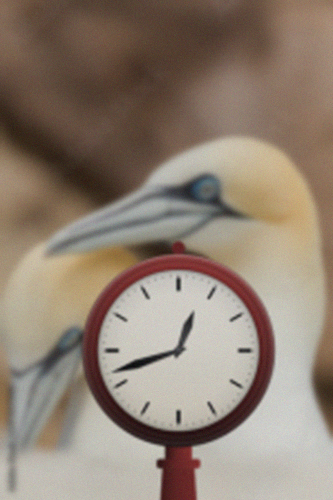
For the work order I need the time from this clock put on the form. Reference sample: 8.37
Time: 12.42
